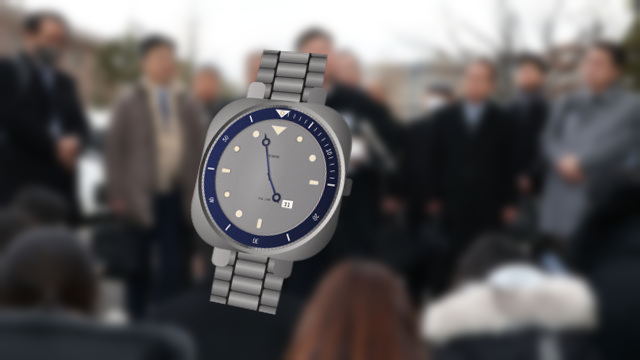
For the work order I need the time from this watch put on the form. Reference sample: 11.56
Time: 4.57
